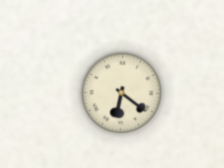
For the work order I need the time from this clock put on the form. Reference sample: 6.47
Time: 6.21
